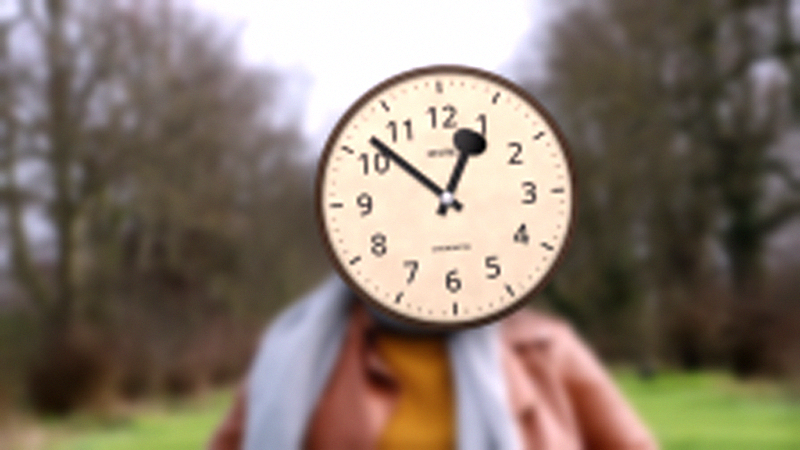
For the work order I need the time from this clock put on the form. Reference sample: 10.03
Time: 12.52
